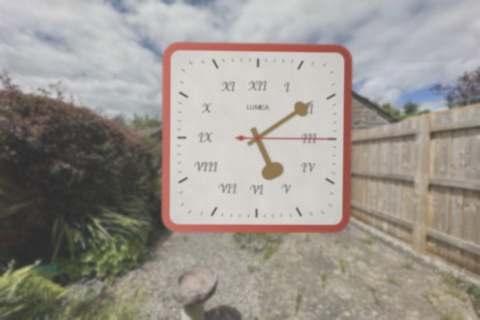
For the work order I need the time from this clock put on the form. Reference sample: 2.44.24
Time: 5.09.15
